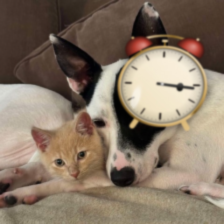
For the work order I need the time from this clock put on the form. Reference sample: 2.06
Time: 3.16
